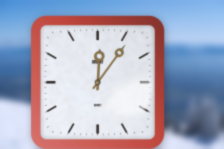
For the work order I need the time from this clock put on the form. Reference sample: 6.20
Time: 12.06
